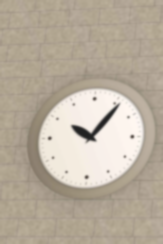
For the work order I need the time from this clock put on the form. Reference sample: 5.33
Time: 10.06
